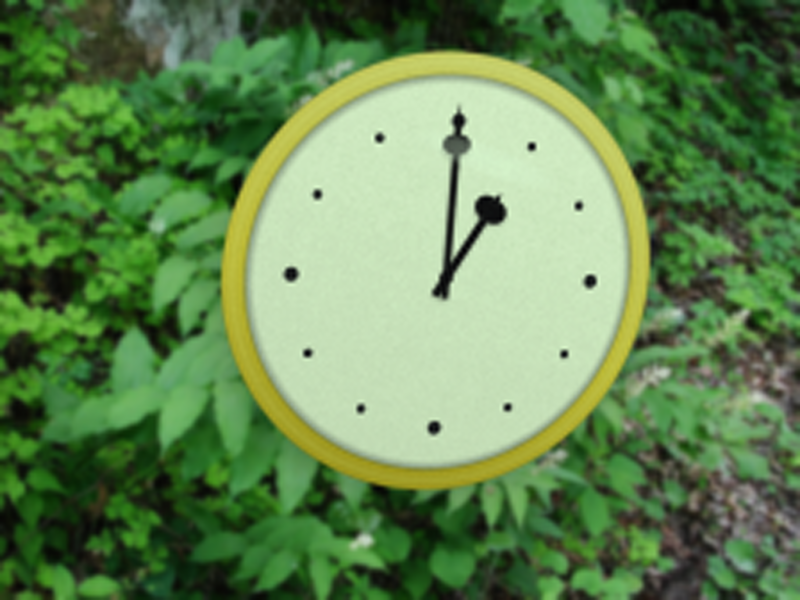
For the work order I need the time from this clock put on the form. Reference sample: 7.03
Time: 1.00
